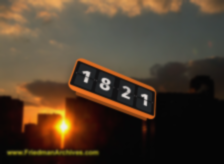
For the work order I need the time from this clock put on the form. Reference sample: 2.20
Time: 18.21
